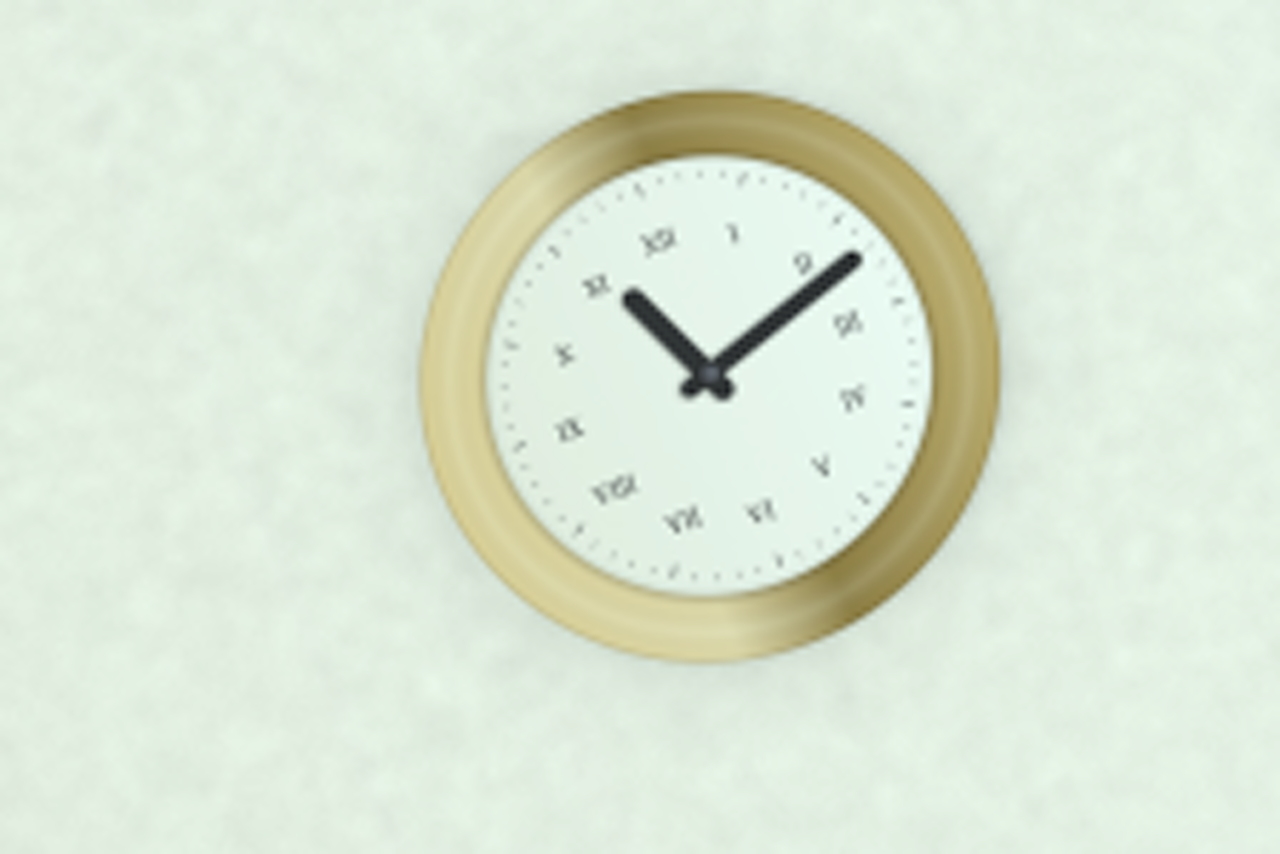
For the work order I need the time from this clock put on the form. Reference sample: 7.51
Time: 11.12
